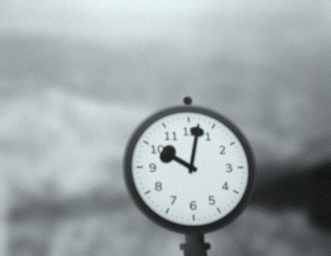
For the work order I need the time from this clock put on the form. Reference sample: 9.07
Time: 10.02
